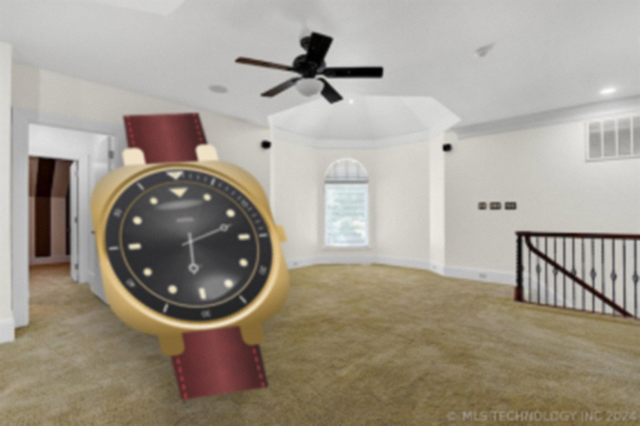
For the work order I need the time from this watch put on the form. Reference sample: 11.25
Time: 6.12
